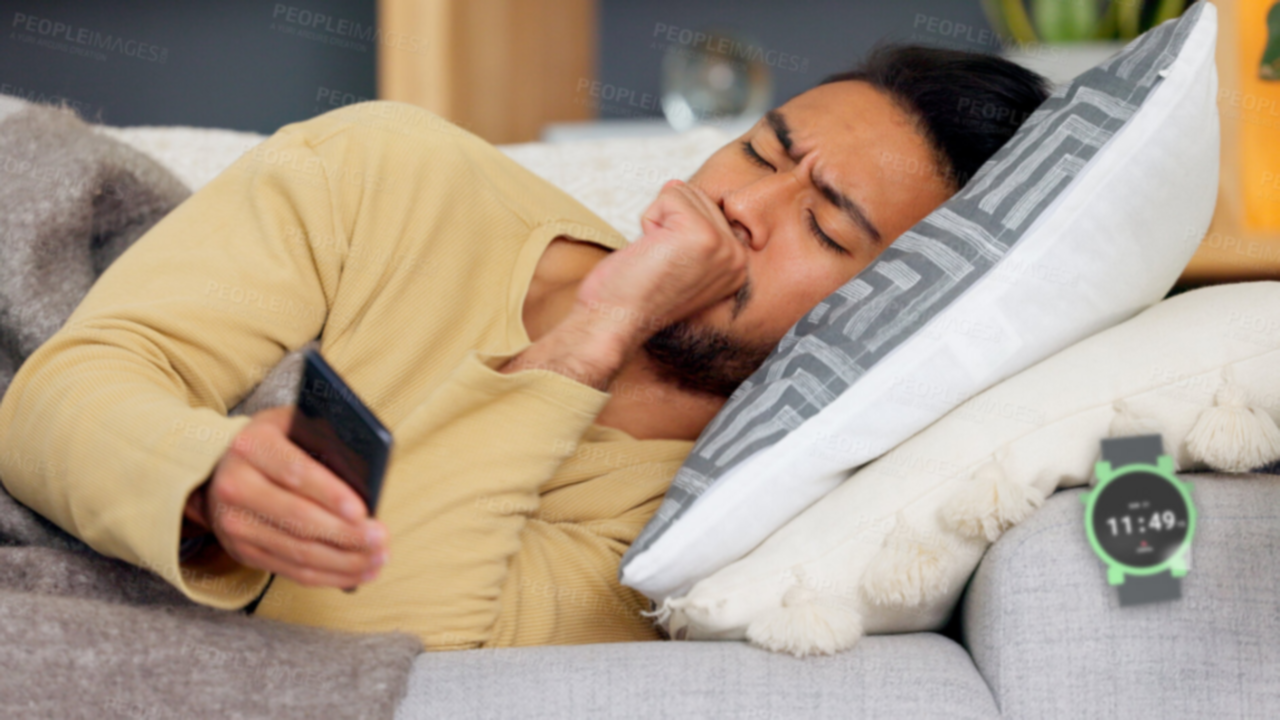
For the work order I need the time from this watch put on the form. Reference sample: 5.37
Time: 11.49
